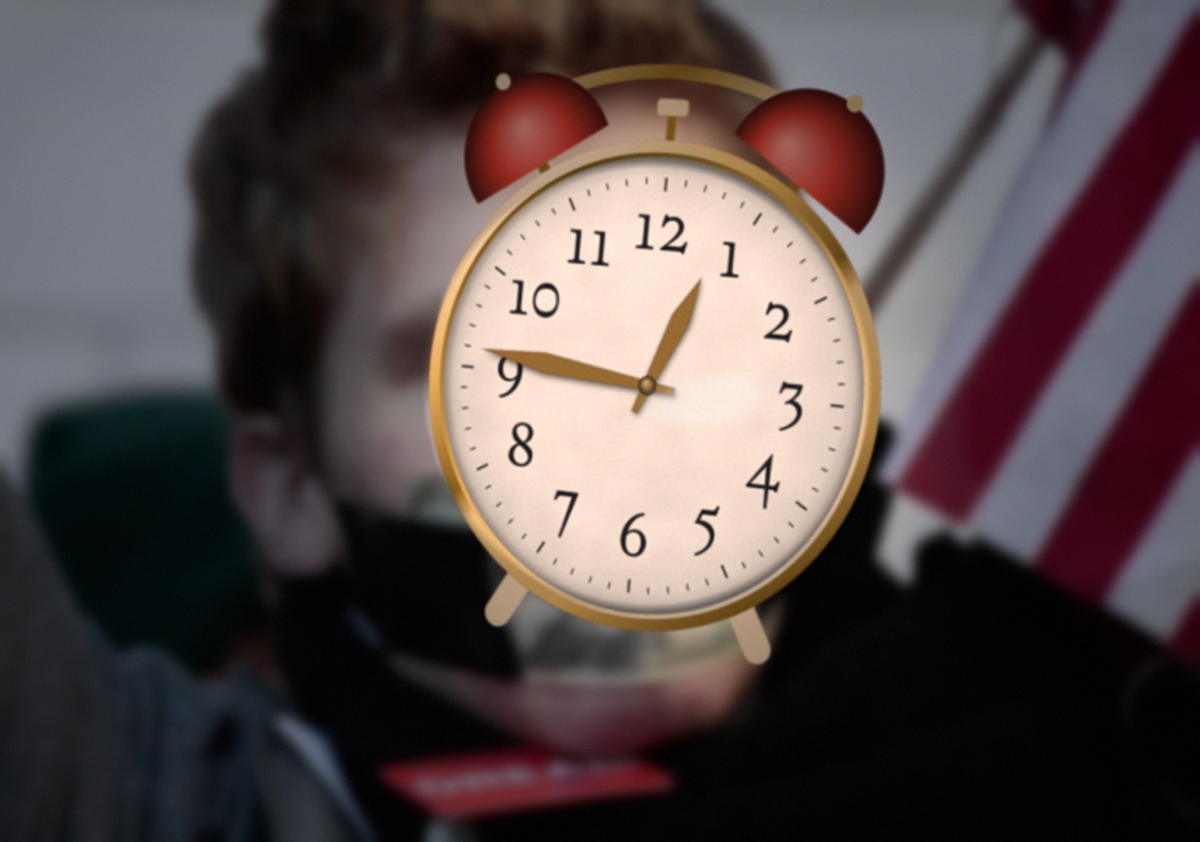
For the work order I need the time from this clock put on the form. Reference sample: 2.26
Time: 12.46
